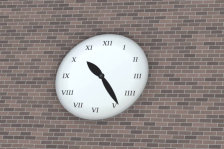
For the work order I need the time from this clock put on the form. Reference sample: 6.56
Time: 10.24
